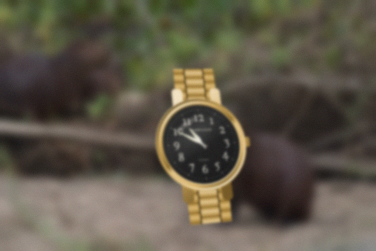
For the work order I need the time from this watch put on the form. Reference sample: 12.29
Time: 10.50
